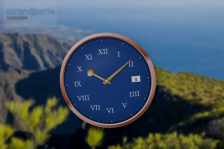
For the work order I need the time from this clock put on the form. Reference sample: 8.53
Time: 10.09
